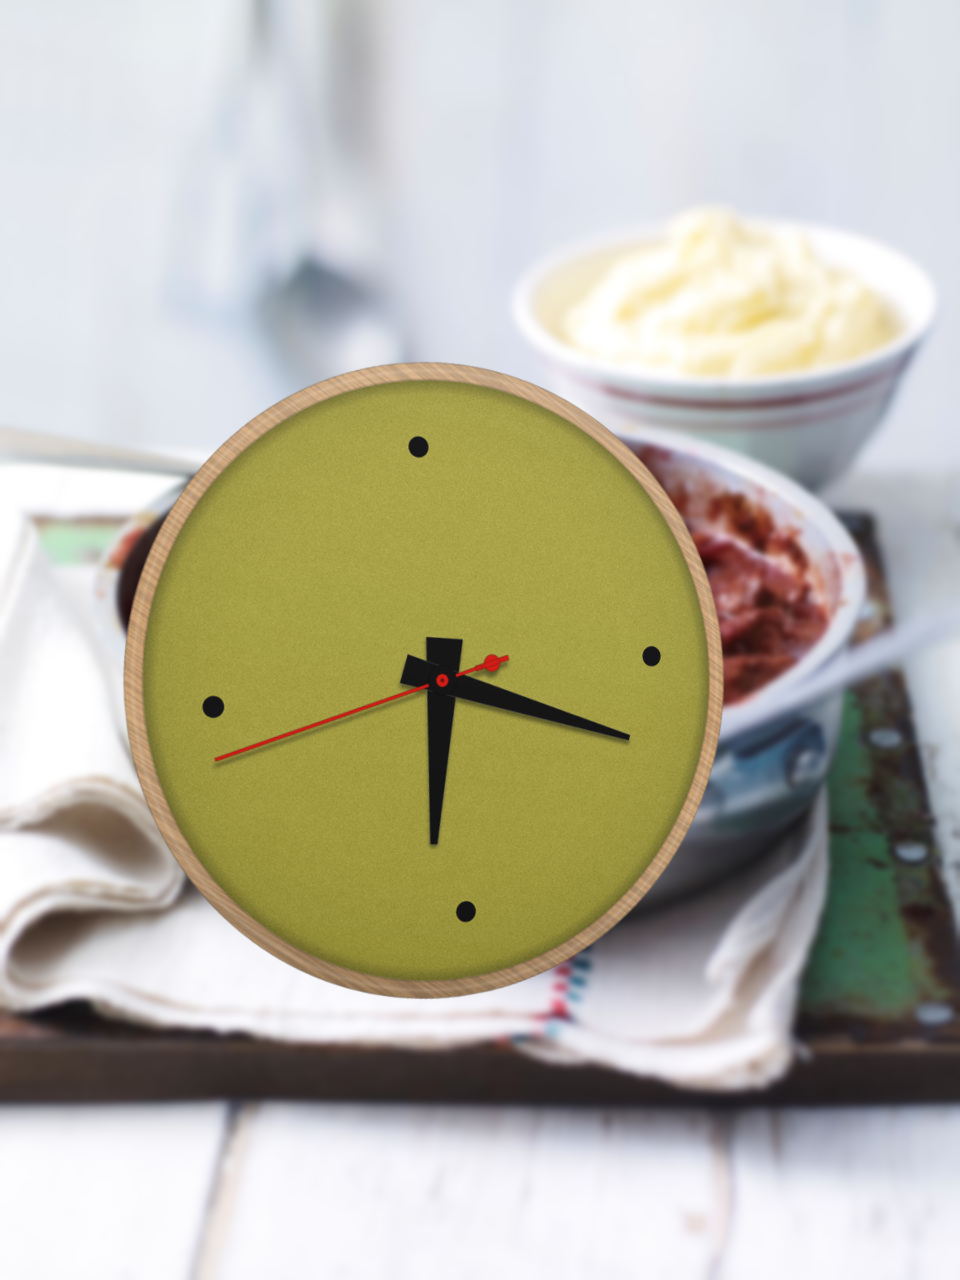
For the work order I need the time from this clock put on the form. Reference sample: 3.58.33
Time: 6.18.43
